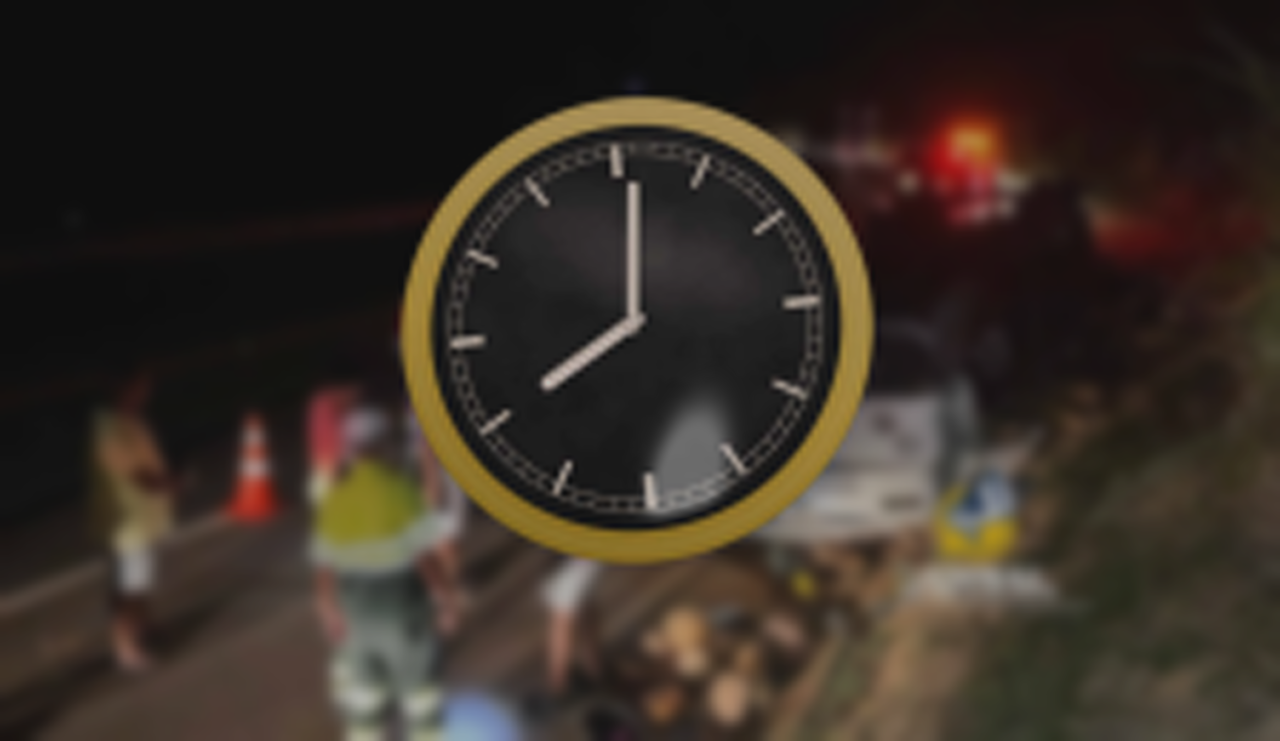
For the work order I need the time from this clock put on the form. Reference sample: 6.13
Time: 8.01
